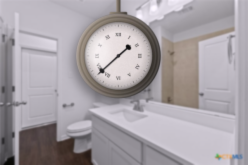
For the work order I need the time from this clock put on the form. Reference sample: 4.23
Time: 1.38
